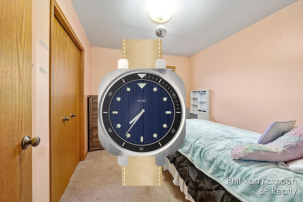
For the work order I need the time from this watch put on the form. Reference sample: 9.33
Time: 7.36
